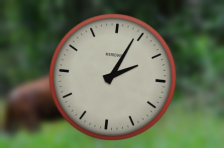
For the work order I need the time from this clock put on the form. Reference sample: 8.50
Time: 2.04
